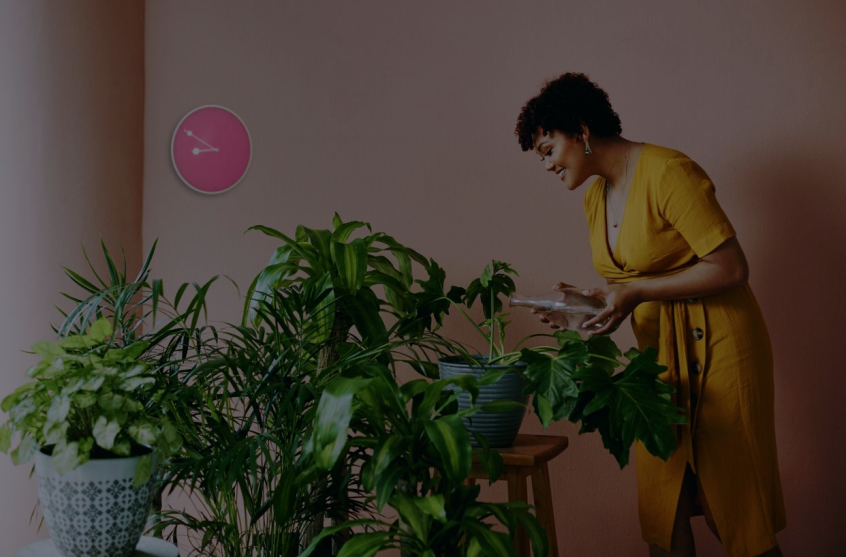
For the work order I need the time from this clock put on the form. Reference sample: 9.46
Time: 8.50
